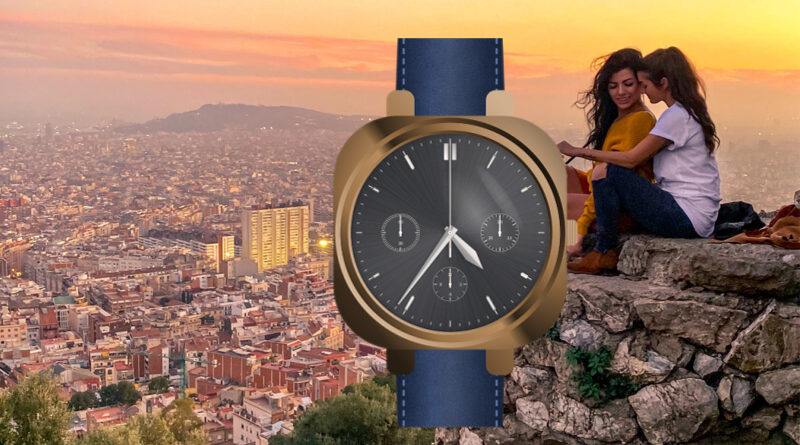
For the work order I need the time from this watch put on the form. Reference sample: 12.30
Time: 4.36
